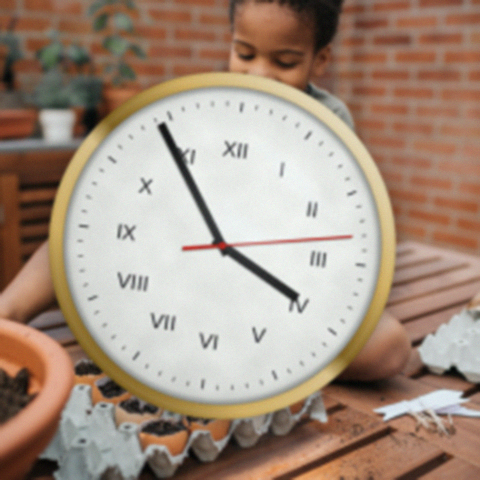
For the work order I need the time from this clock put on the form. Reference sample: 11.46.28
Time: 3.54.13
